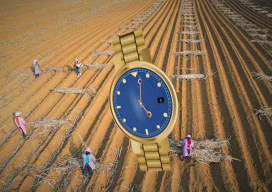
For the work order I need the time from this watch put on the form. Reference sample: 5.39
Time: 5.02
